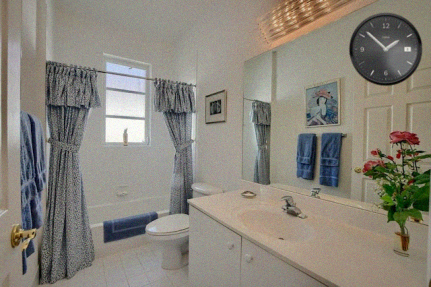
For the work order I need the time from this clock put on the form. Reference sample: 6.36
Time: 1.52
